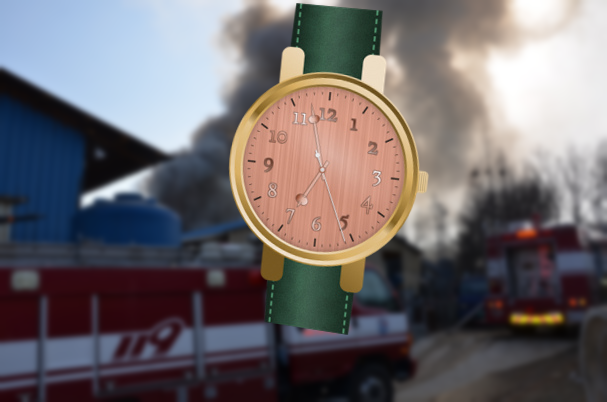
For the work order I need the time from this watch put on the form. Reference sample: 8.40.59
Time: 6.57.26
